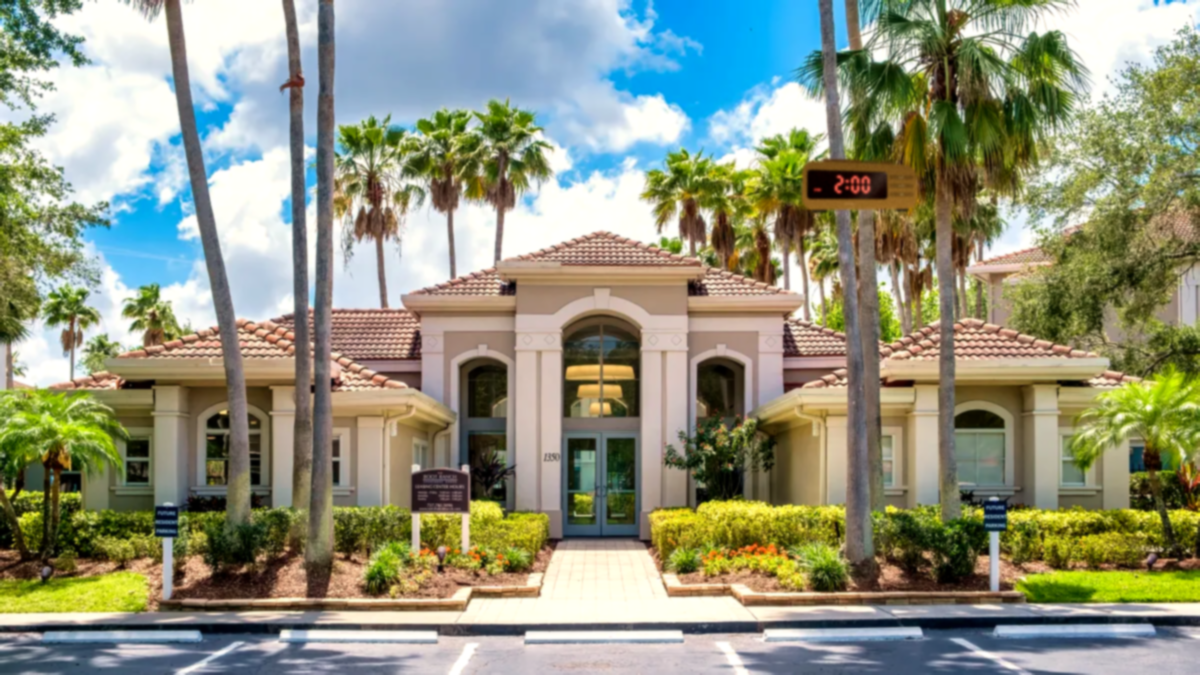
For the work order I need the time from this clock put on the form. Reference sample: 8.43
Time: 2.00
